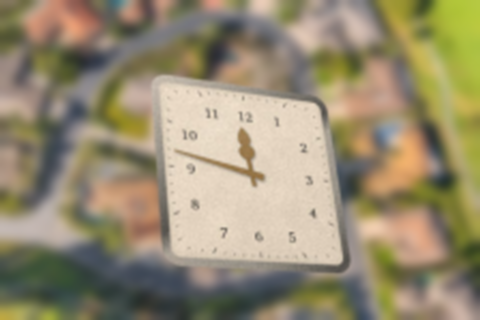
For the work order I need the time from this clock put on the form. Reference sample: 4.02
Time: 11.47
